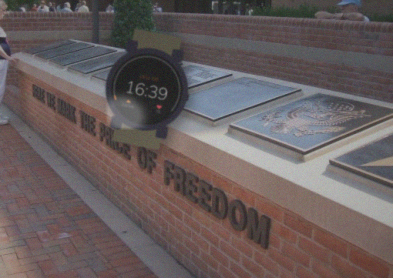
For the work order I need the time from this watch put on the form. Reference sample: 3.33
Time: 16.39
